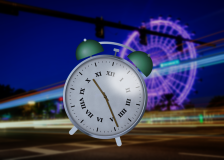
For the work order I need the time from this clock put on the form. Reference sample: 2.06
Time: 10.24
